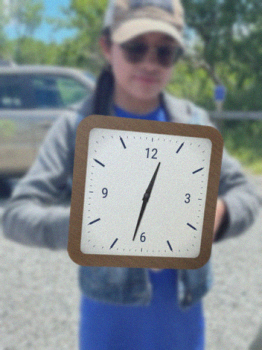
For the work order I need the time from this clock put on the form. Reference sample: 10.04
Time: 12.32
